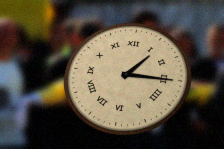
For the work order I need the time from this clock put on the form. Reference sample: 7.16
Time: 1.15
